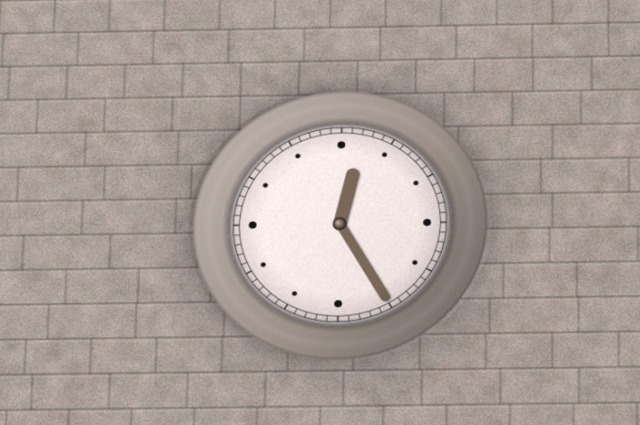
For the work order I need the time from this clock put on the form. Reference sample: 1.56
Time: 12.25
